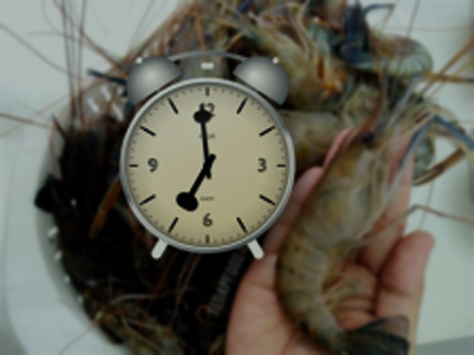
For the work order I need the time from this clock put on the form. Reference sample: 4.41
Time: 6.59
